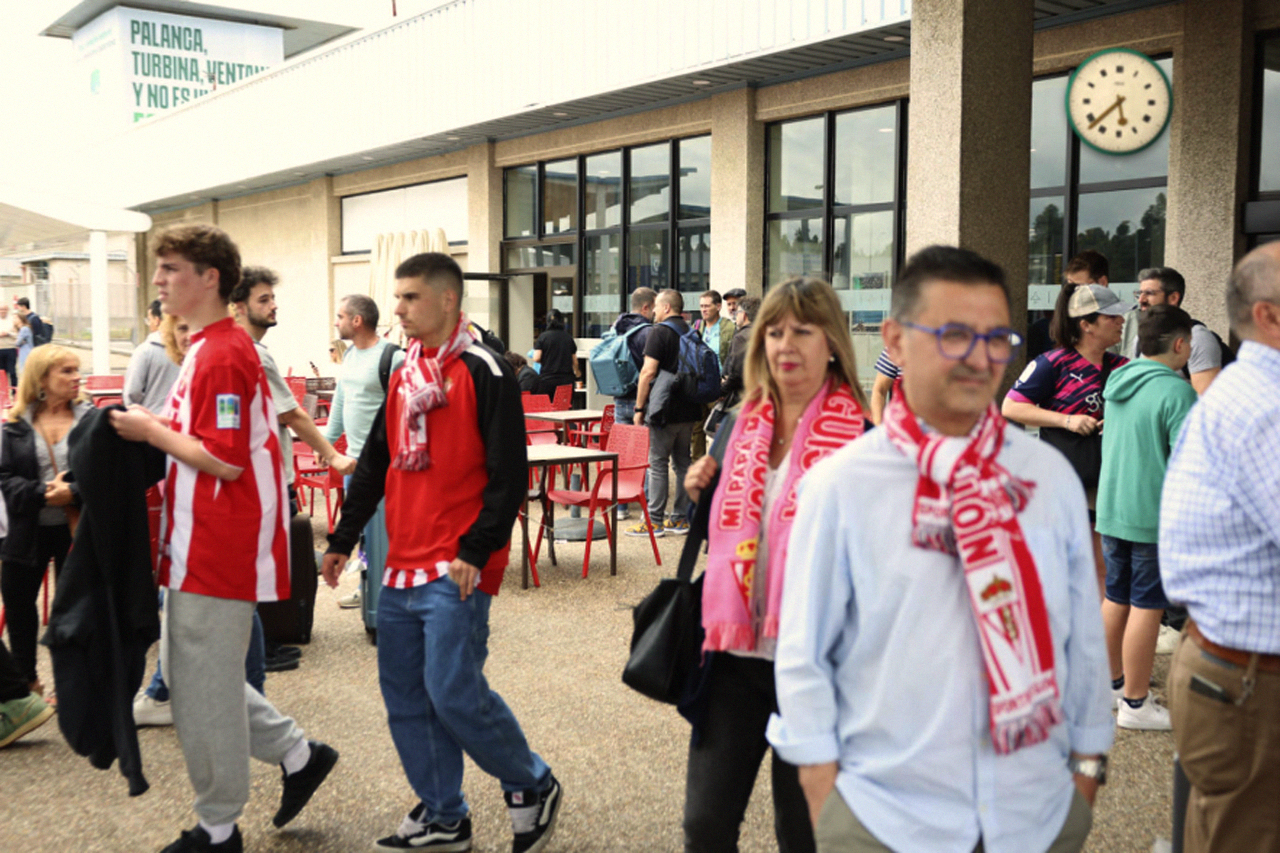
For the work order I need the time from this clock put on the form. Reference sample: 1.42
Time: 5.38
